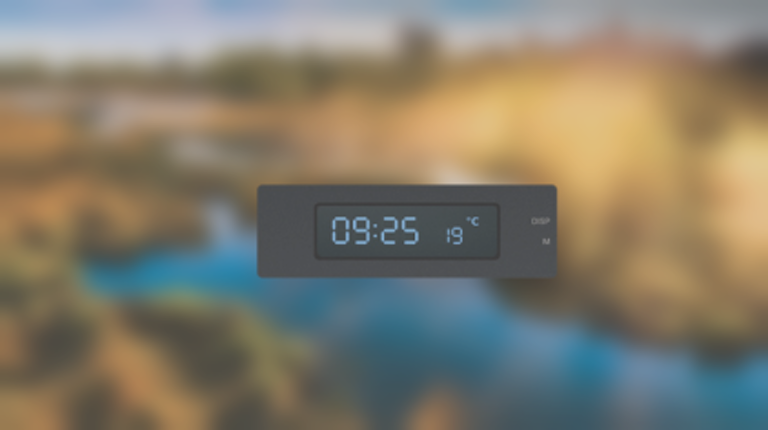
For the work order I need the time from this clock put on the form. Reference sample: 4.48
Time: 9.25
